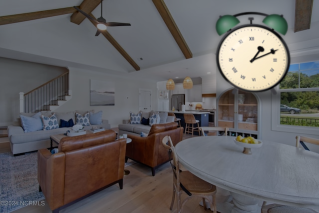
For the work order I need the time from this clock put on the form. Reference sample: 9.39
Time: 1.11
